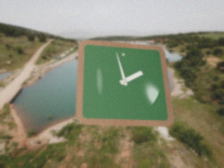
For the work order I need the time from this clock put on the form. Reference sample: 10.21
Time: 1.58
